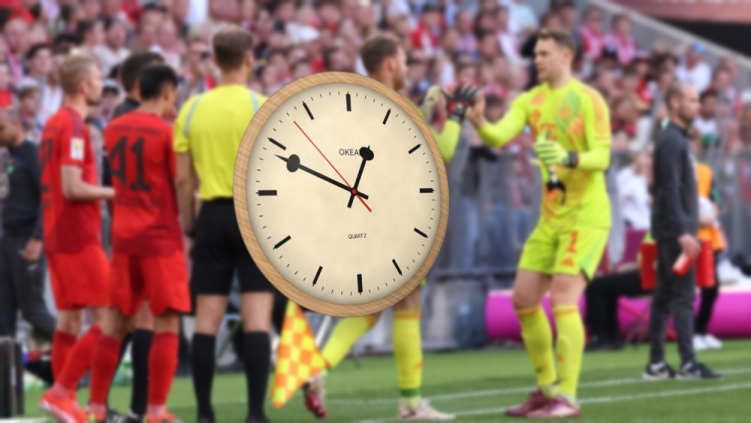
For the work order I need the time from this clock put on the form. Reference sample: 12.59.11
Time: 12.48.53
